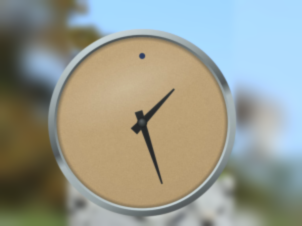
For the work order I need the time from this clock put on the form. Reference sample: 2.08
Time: 1.27
